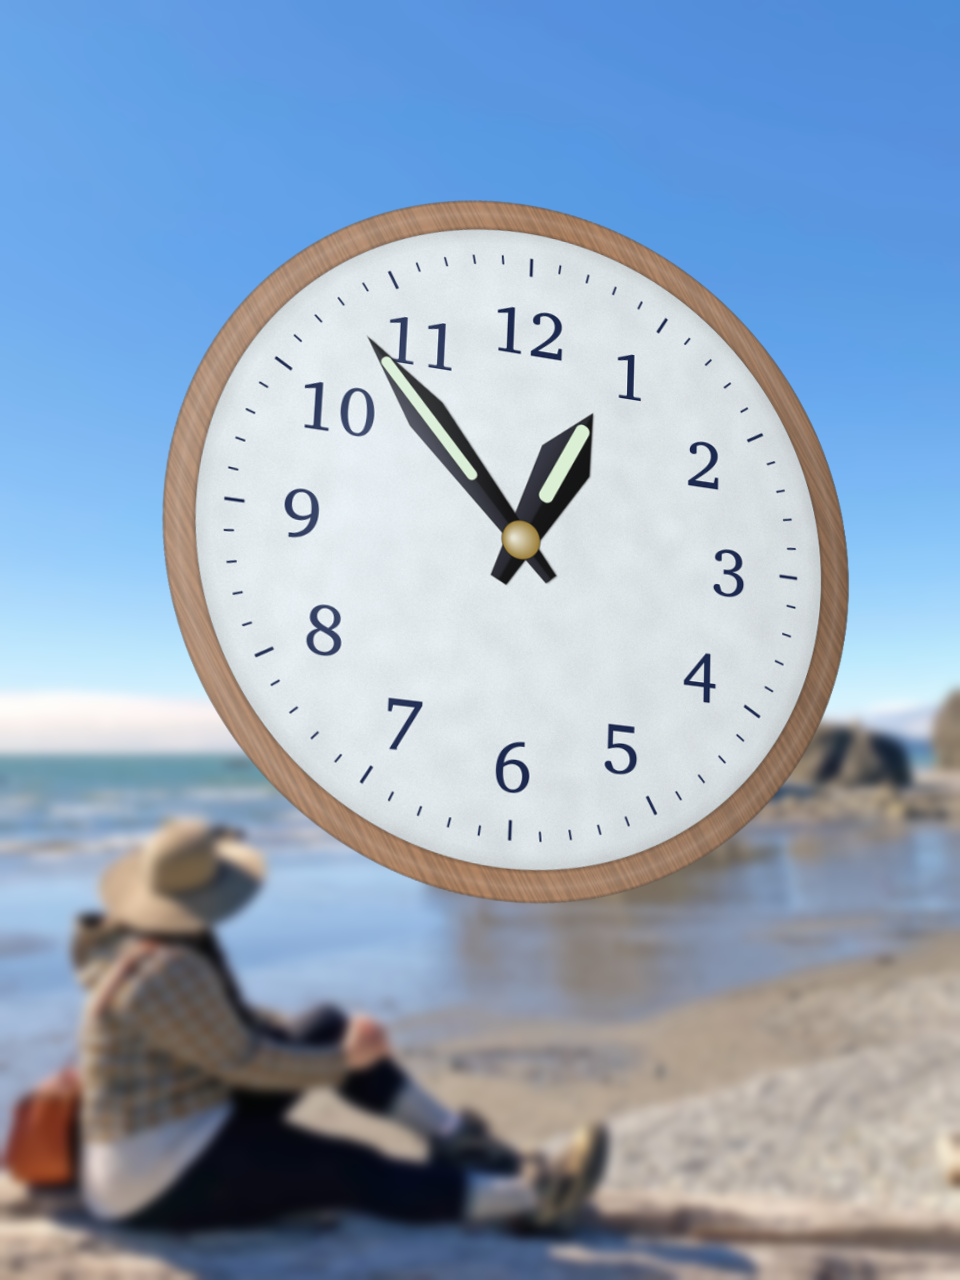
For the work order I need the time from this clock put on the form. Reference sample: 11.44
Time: 12.53
